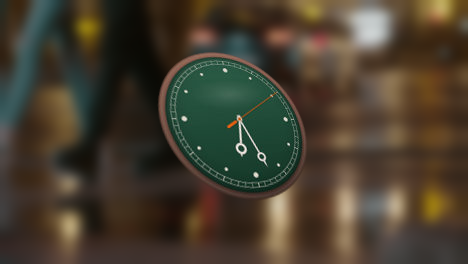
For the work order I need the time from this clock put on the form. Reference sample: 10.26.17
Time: 6.27.10
